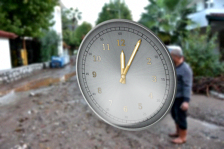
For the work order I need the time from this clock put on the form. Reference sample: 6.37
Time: 12.05
